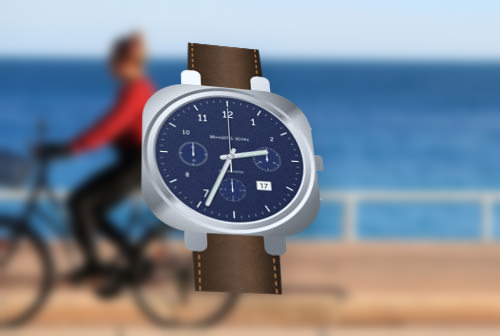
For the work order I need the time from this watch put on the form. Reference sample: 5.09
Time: 2.34
